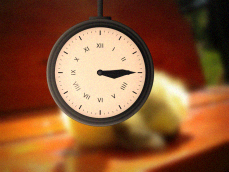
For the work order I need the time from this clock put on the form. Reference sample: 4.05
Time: 3.15
